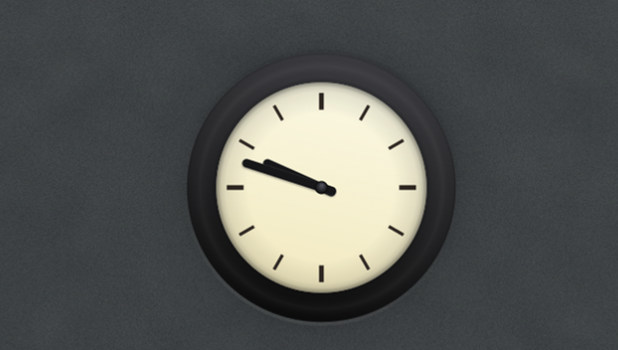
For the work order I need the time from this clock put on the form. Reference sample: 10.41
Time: 9.48
